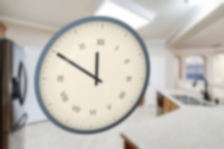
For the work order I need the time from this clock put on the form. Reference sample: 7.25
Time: 11.50
